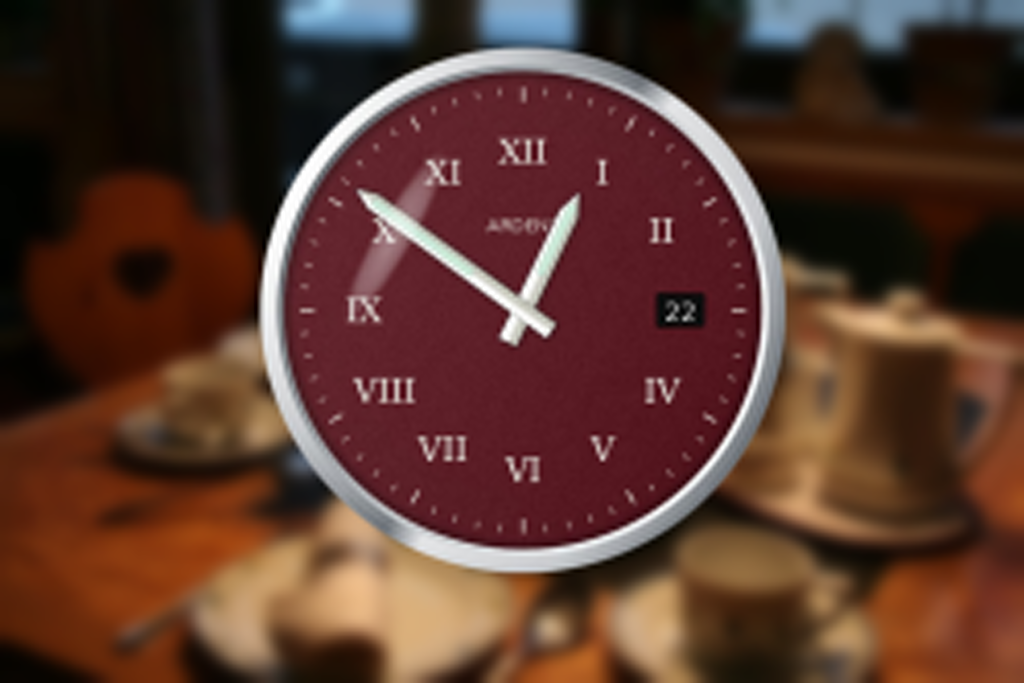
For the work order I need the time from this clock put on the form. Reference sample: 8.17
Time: 12.51
